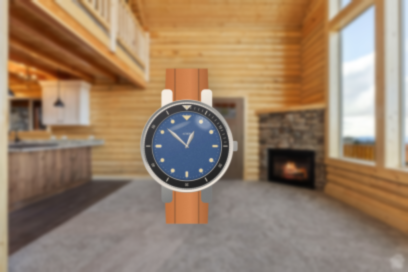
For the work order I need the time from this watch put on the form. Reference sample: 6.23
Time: 12.52
